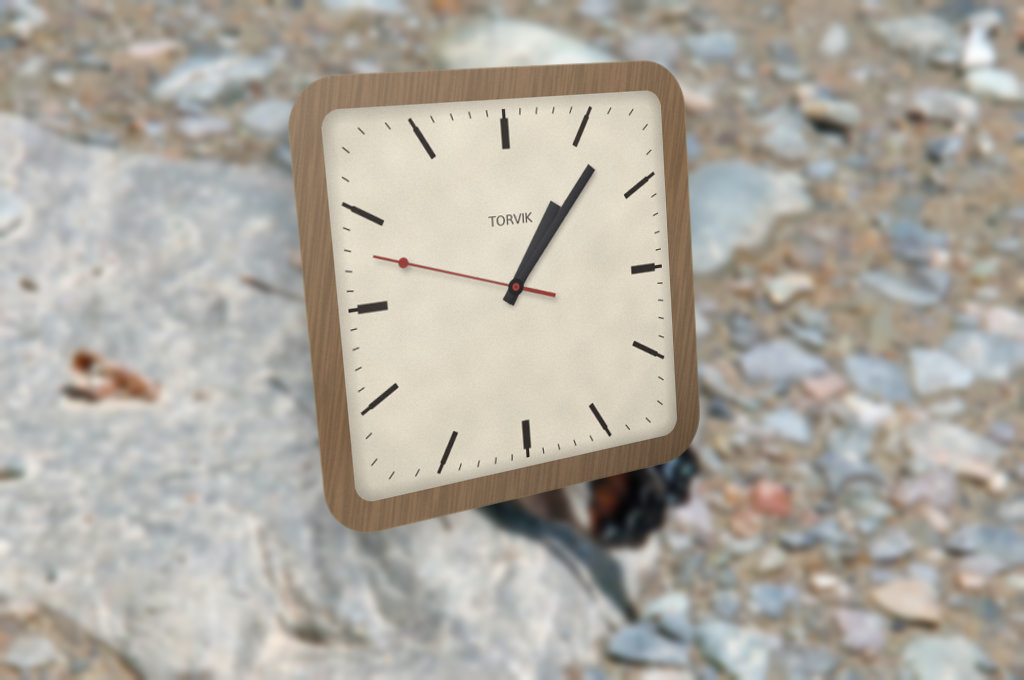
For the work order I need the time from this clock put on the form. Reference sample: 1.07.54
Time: 1.06.48
